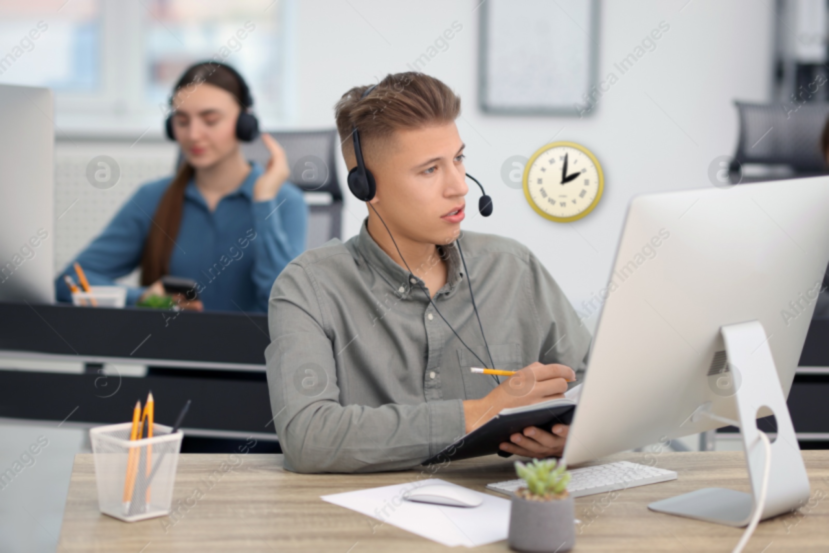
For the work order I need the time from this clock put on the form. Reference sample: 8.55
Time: 2.01
